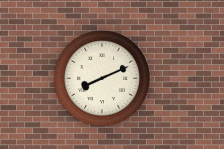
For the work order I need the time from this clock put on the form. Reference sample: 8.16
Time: 8.11
